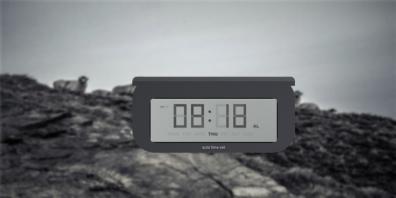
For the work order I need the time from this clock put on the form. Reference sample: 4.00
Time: 8.18
